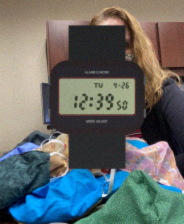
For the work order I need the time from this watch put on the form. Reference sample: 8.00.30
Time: 12.39.50
